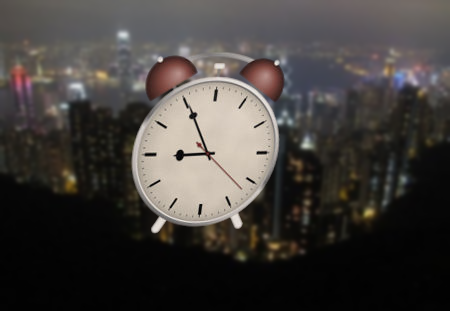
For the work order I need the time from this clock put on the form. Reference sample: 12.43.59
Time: 8.55.22
